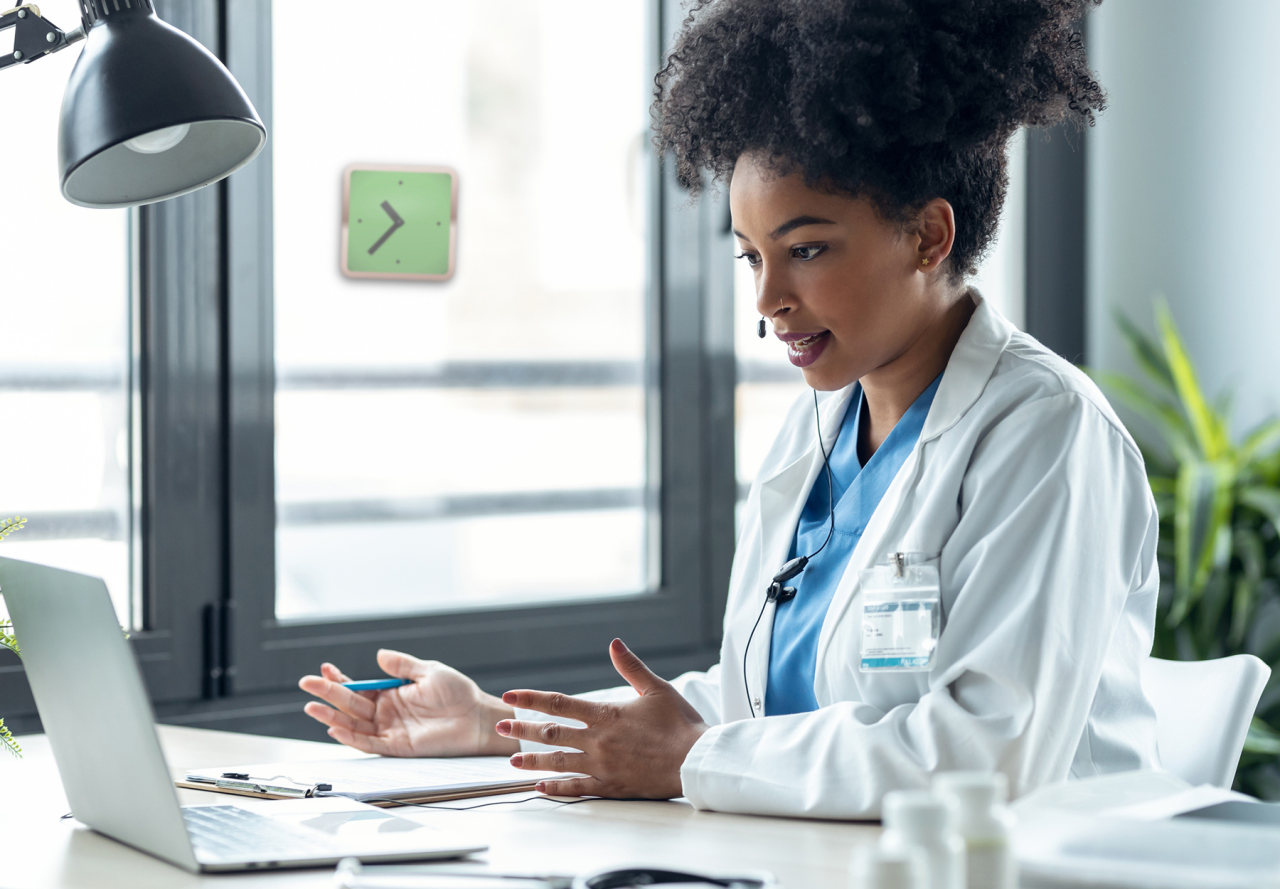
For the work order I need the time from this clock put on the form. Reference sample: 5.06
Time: 10.37
